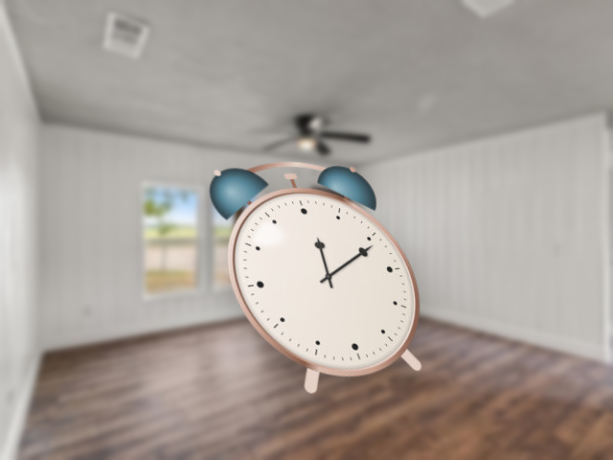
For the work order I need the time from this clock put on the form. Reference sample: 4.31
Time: 12.11
